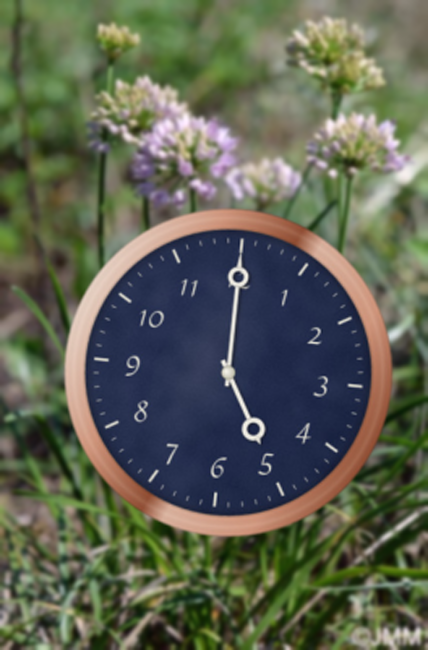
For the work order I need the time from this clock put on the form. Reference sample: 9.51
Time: 5.00
